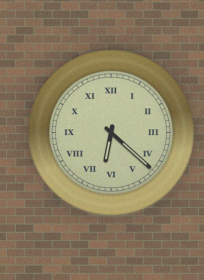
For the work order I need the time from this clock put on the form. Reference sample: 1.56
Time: 6.22
